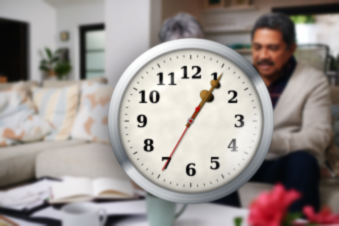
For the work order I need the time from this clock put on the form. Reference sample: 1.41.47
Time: 1.05.35
